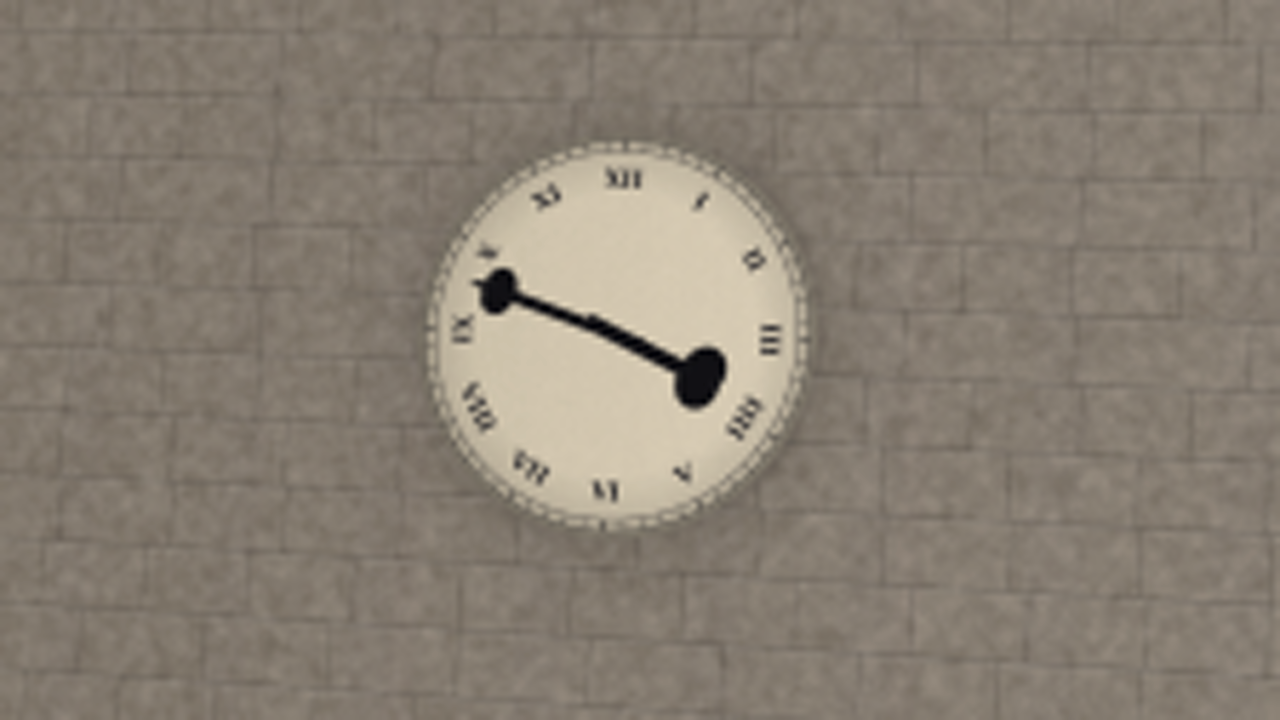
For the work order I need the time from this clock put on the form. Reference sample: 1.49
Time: 3.48
